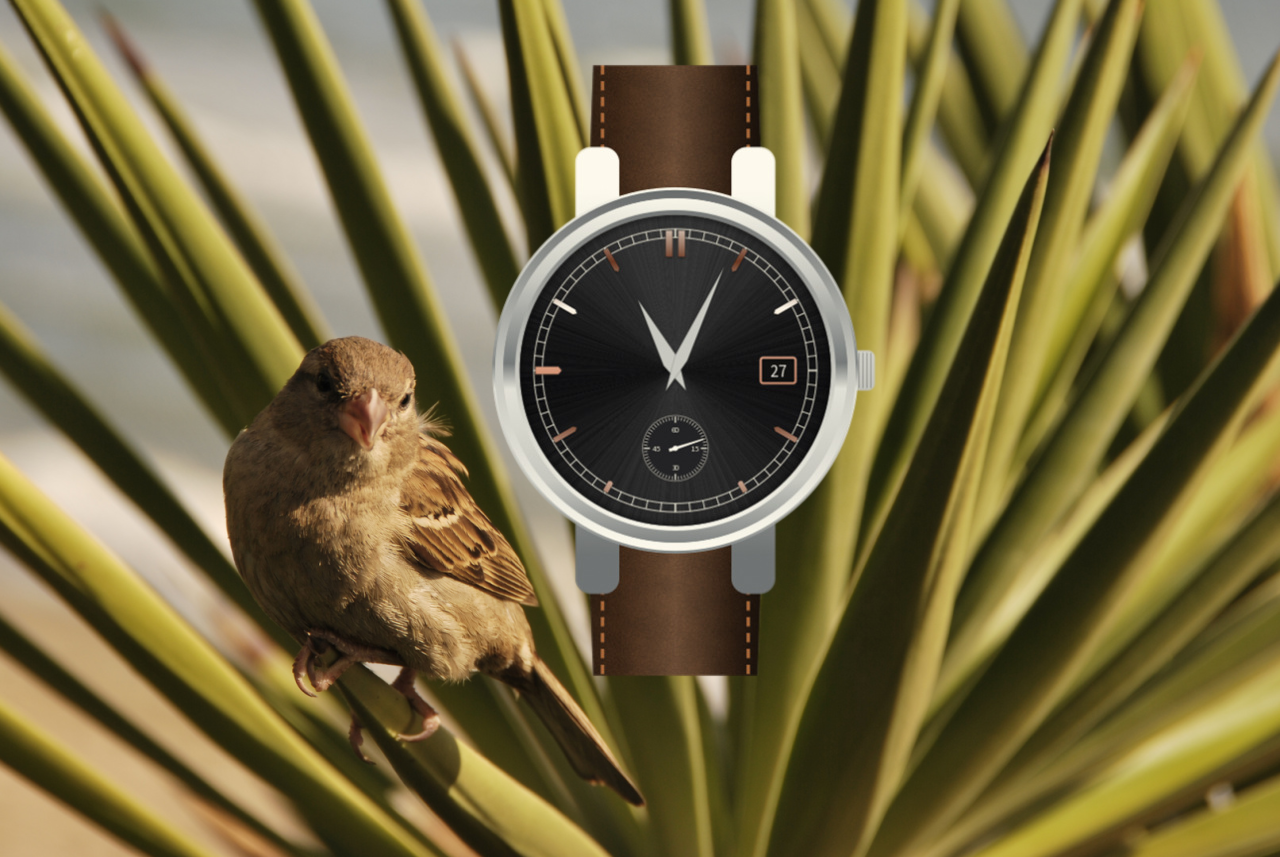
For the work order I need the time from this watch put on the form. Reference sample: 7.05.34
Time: 11.04.12
